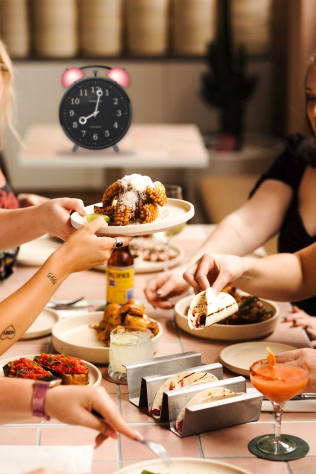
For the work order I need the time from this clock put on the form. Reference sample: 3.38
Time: 8.02
